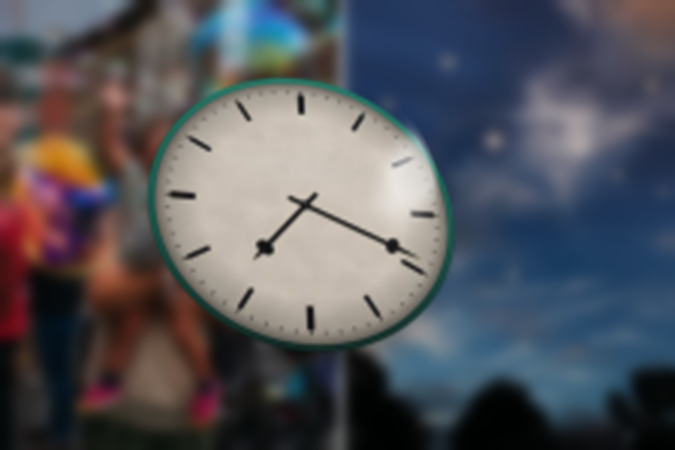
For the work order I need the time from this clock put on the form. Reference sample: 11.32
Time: 7.19
